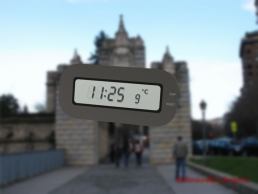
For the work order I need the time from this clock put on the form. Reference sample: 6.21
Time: 11.25
